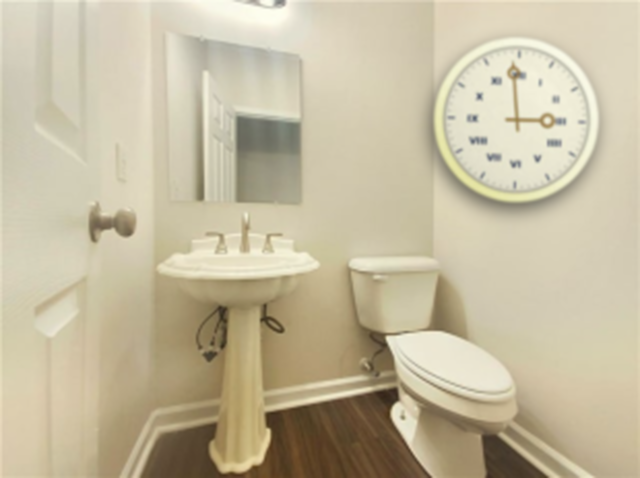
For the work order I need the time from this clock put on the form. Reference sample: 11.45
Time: 2.59
